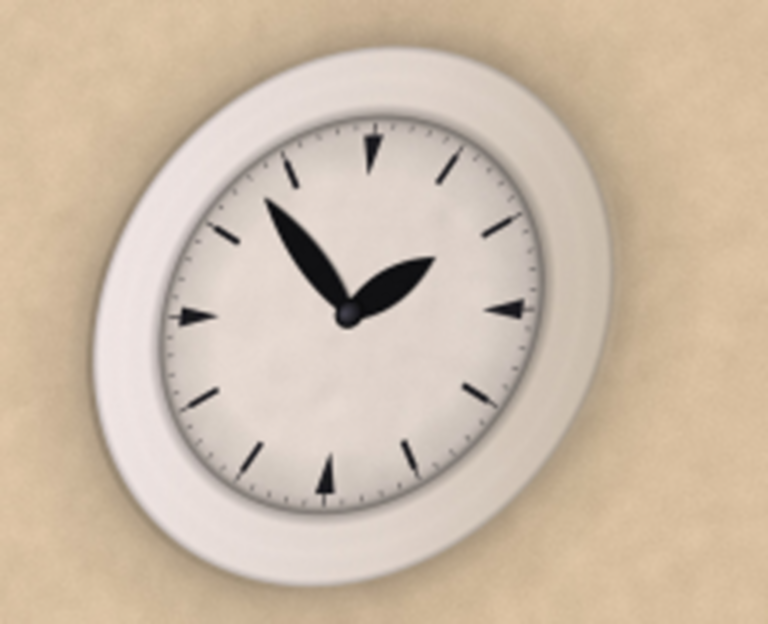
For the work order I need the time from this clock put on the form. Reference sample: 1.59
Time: 1.53
